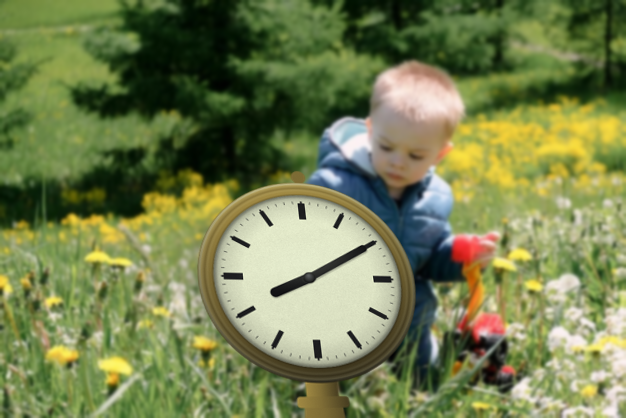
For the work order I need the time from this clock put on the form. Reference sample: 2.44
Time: 8.10
